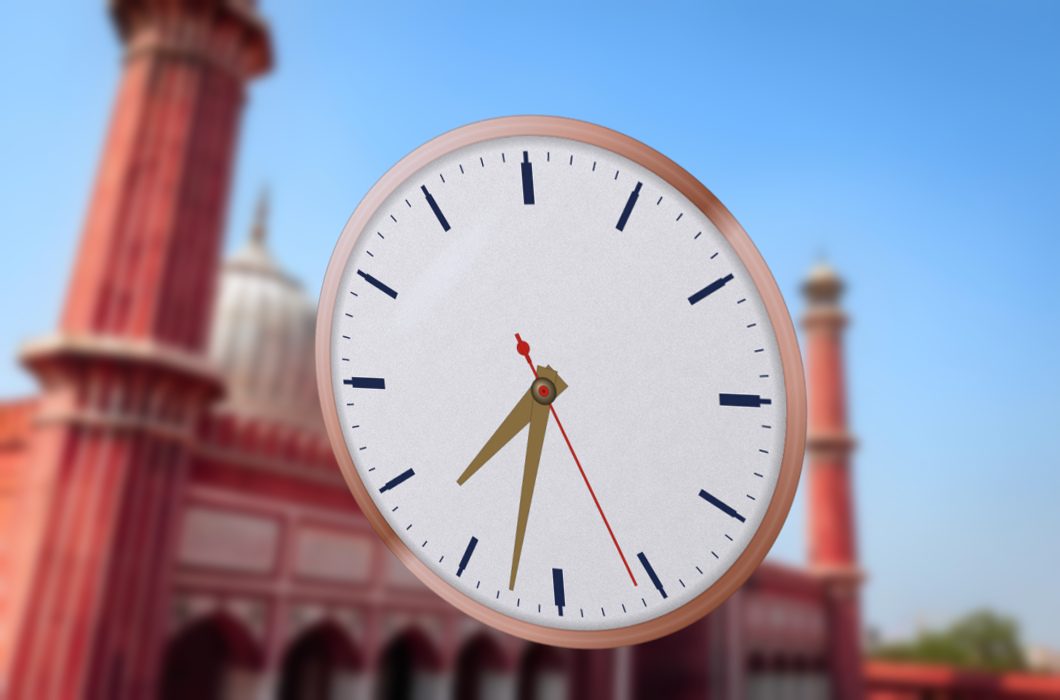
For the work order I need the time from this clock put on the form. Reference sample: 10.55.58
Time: 7.32.26
